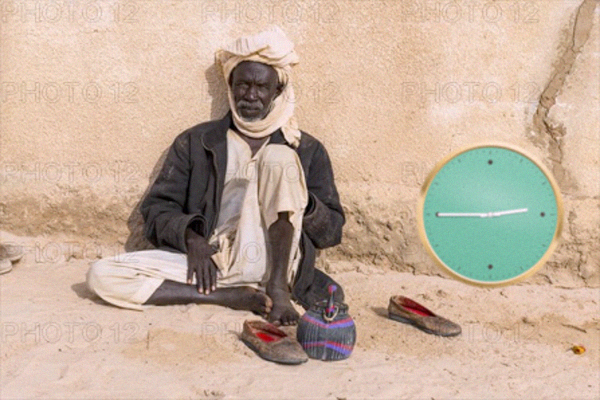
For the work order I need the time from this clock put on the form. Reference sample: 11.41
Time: 2.45
